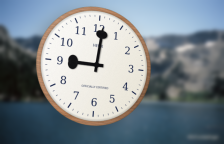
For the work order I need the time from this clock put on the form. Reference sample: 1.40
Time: 9.01
